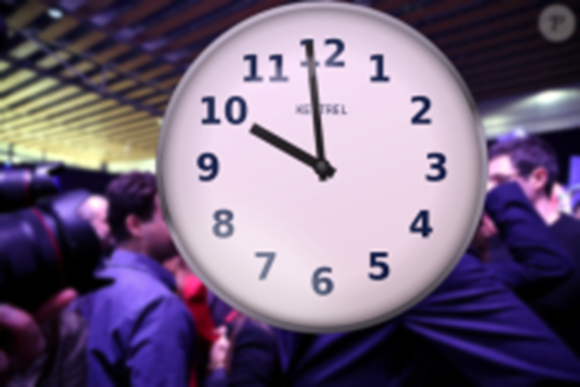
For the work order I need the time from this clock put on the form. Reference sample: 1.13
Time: 9.59
